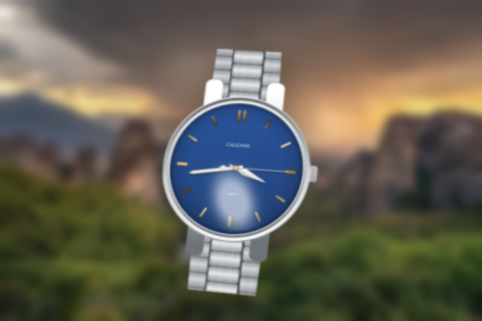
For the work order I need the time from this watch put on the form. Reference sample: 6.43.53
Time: 3.43.15
